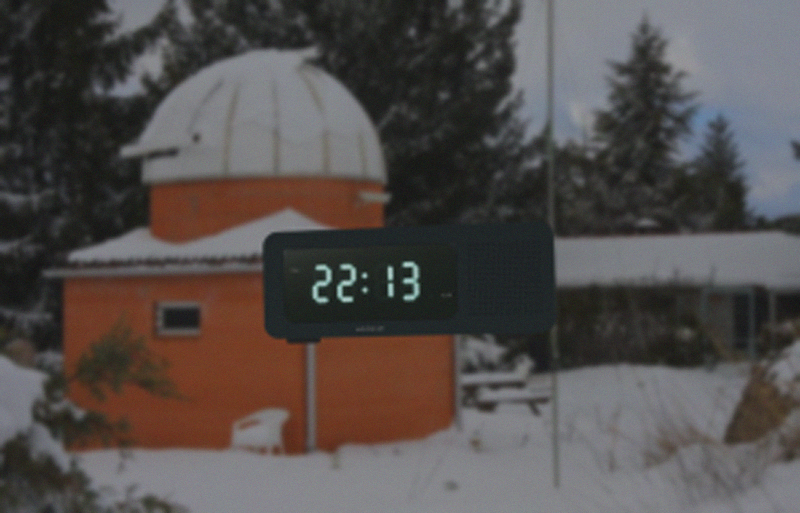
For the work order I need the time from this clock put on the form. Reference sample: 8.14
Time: 22.13
